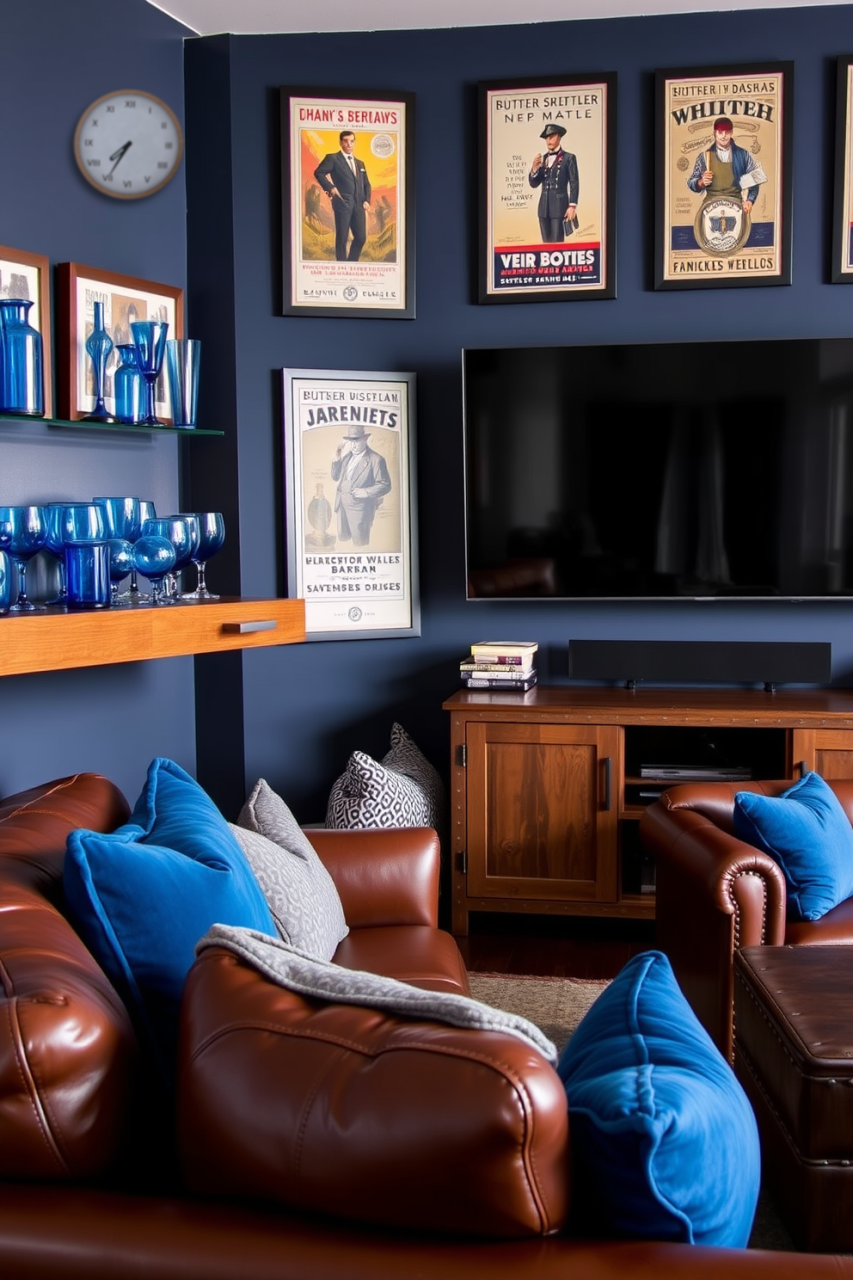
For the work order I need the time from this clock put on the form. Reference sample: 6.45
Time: 7.35
